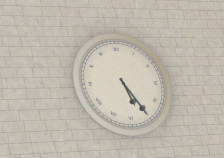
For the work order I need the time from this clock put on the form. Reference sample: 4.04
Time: 5.25
